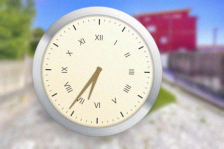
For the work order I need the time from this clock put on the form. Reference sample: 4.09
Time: 6.36
